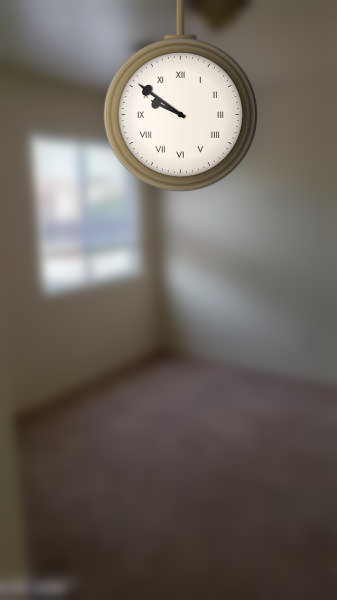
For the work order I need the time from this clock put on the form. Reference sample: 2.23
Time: 9.51
